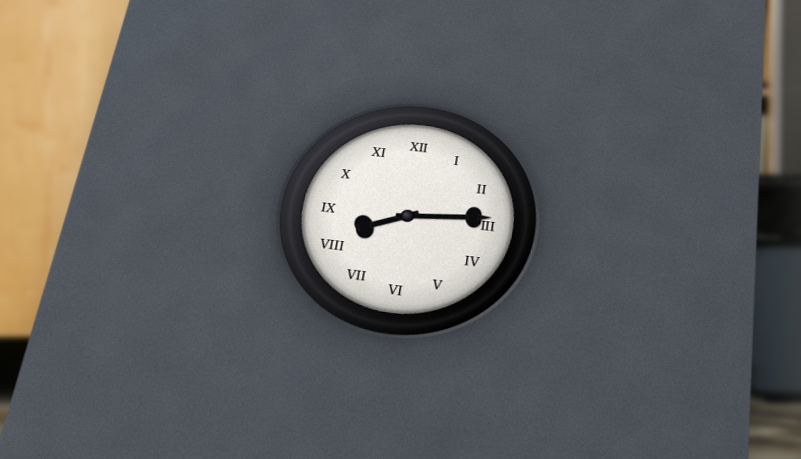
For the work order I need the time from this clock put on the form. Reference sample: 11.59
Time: 8.14
